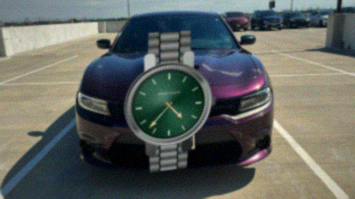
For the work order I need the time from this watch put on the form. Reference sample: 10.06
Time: 4.37
